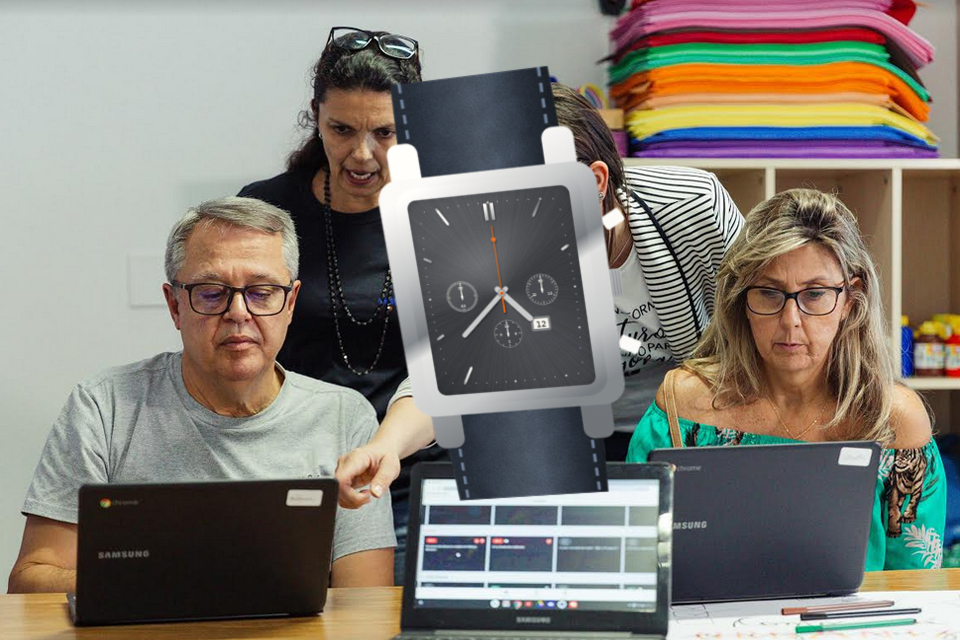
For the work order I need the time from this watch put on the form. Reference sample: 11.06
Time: 4.38
